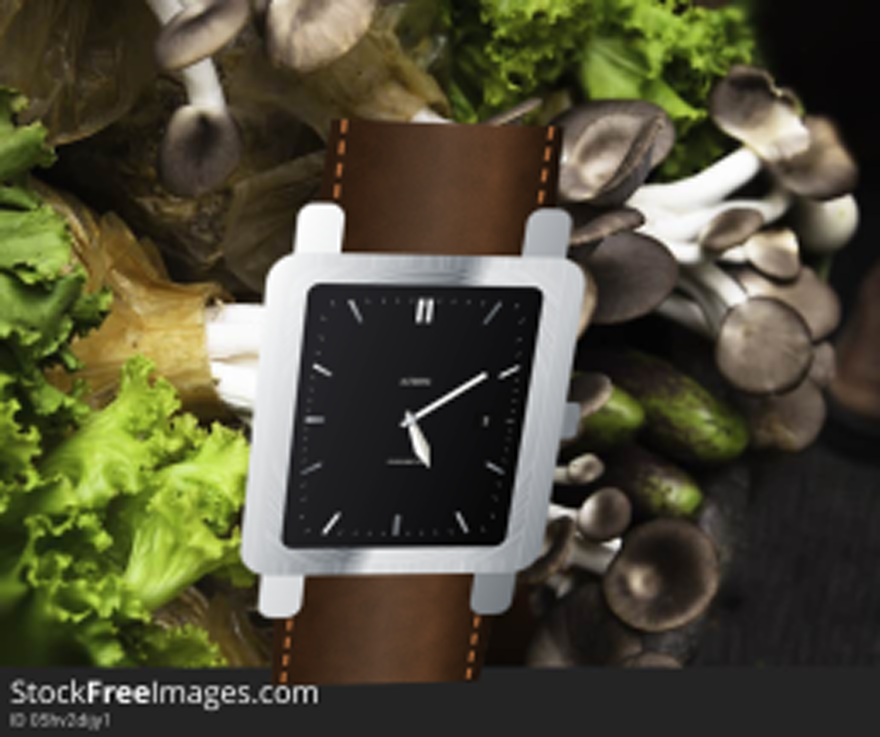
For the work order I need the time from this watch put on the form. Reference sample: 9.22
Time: 5.09
